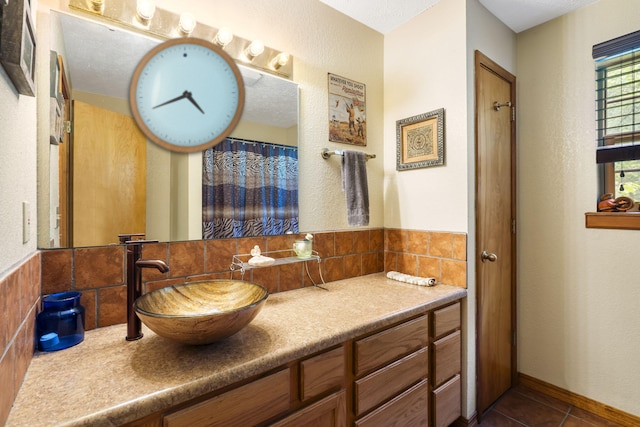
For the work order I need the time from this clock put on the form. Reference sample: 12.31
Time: 4.42
